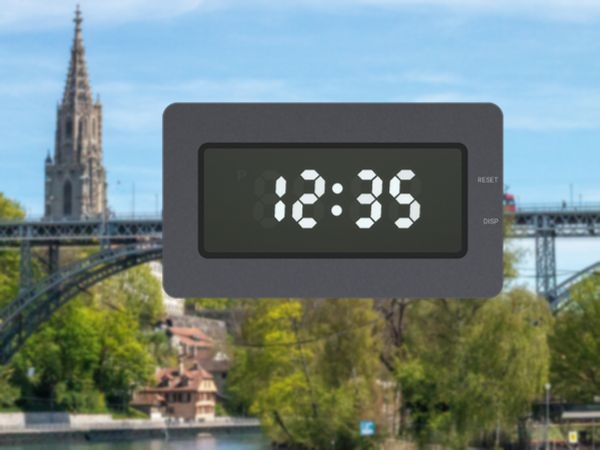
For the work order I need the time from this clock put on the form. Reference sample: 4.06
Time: 12.35
